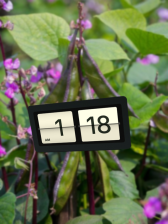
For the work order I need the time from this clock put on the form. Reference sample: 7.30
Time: 1.18
